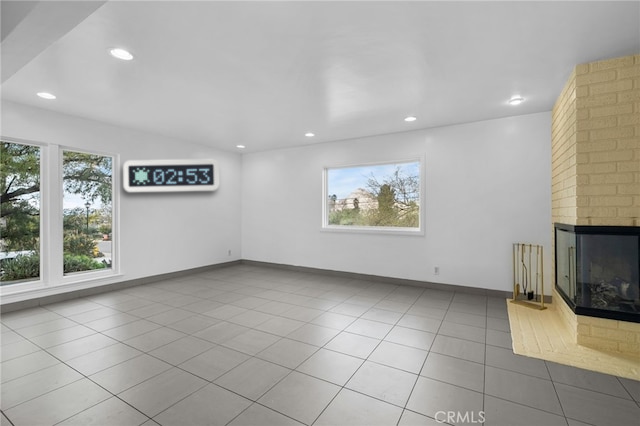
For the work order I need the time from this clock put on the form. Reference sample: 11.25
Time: 2.53
